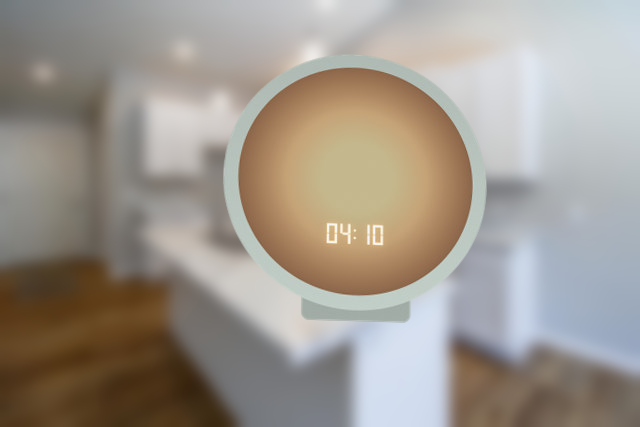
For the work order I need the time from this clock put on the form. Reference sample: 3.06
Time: 4.10
